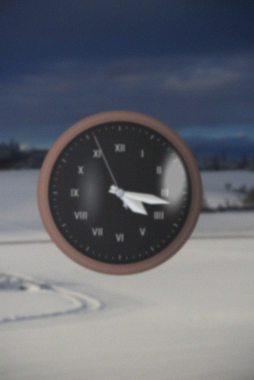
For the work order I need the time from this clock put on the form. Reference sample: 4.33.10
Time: 4.16.56
